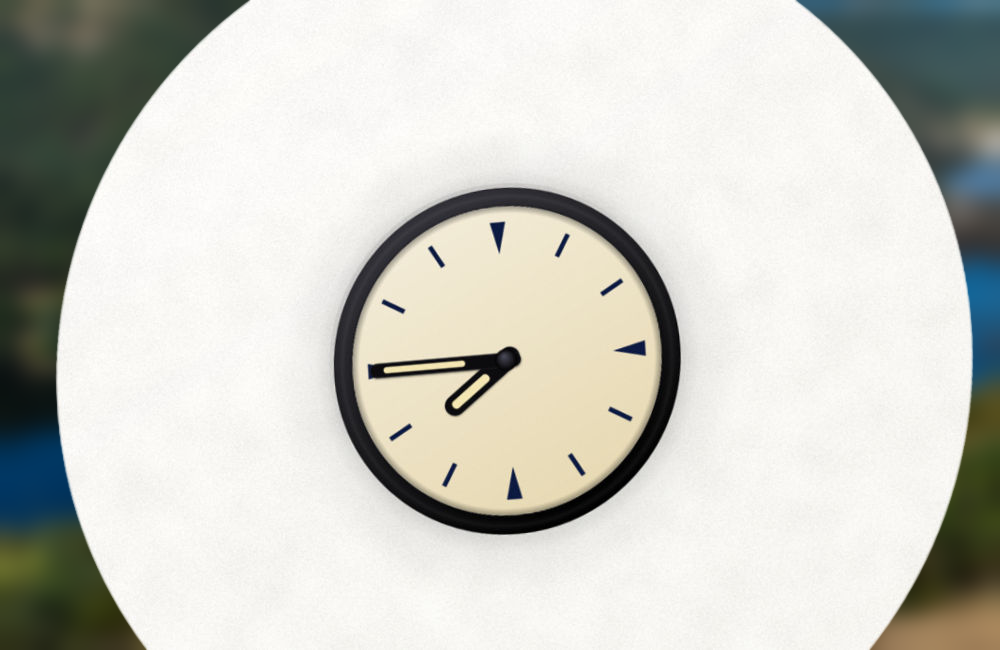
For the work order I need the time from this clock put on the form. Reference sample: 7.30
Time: 7.45
